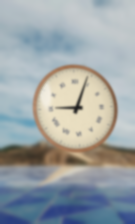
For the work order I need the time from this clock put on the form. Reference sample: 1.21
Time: 9.04
